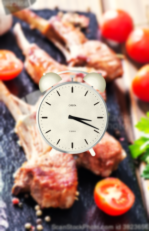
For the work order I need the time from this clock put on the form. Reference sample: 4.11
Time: 3.19
